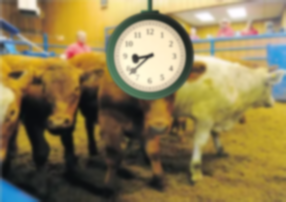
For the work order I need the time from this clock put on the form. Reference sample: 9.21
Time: 8.38
